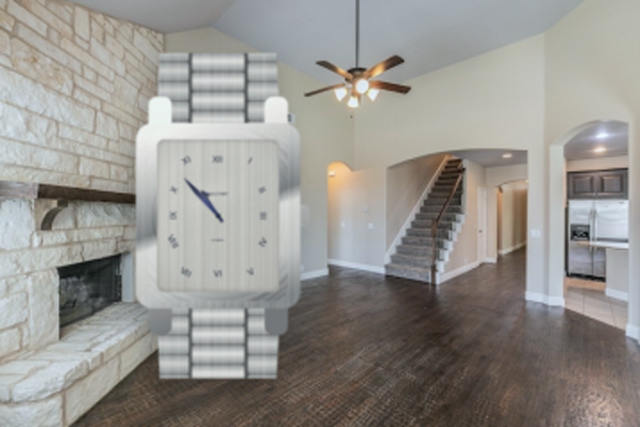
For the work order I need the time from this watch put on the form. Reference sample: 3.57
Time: 10.53
